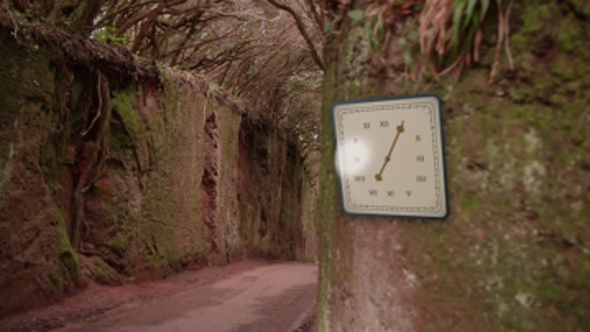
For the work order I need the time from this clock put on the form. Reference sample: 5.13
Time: 7.05
